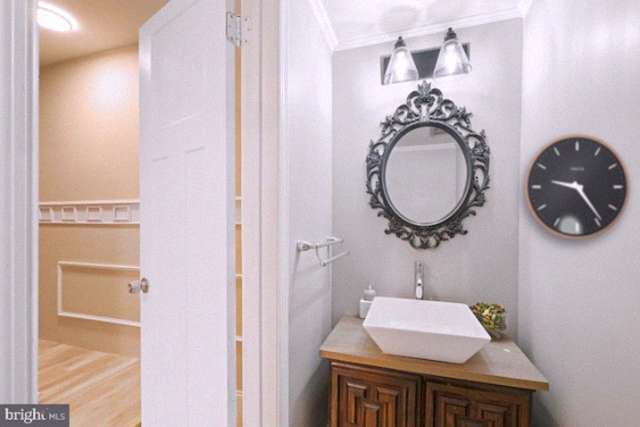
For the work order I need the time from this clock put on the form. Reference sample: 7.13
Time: 9.24
